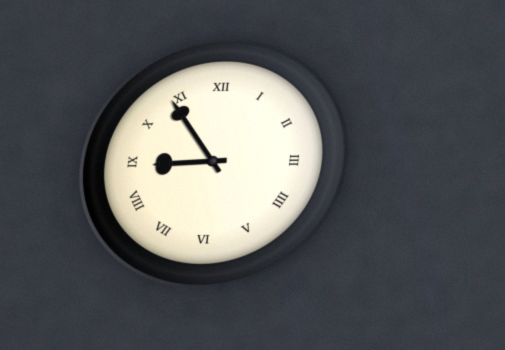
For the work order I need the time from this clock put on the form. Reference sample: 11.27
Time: 8.54
